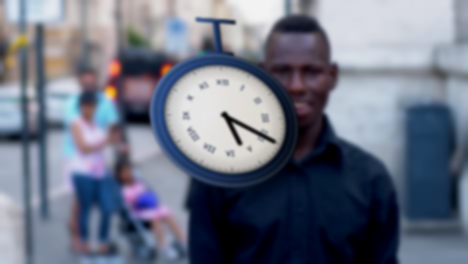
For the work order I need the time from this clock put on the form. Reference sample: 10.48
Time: 5.20
